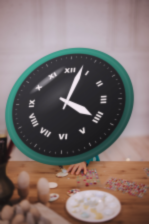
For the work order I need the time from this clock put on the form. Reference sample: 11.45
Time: 4.03
